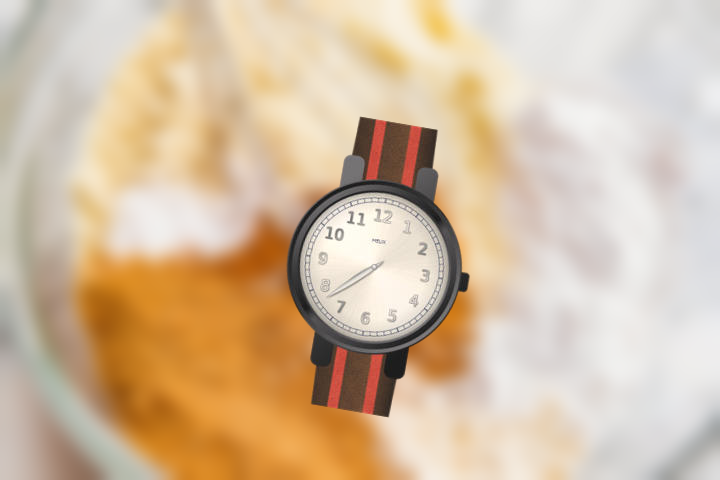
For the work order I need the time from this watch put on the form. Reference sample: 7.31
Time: 7.38
